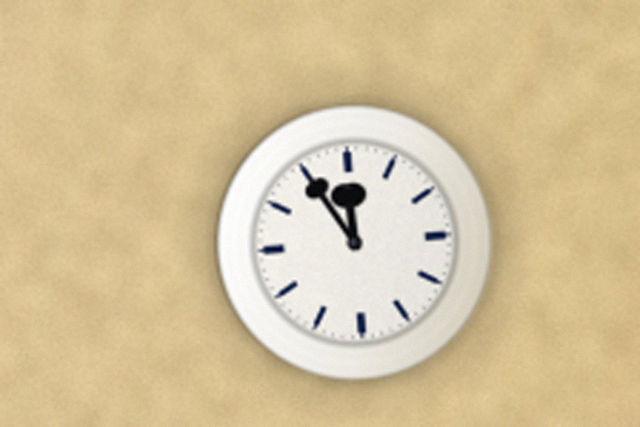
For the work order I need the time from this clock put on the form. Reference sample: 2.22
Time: 11.55
